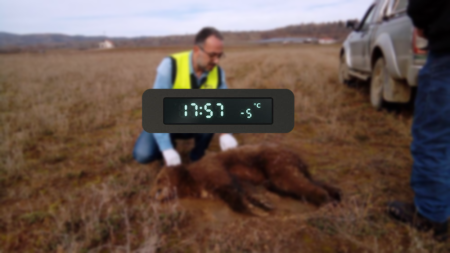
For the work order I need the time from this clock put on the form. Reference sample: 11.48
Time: 17.57
